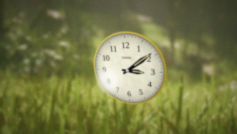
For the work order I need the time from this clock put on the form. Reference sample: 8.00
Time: 3.09
